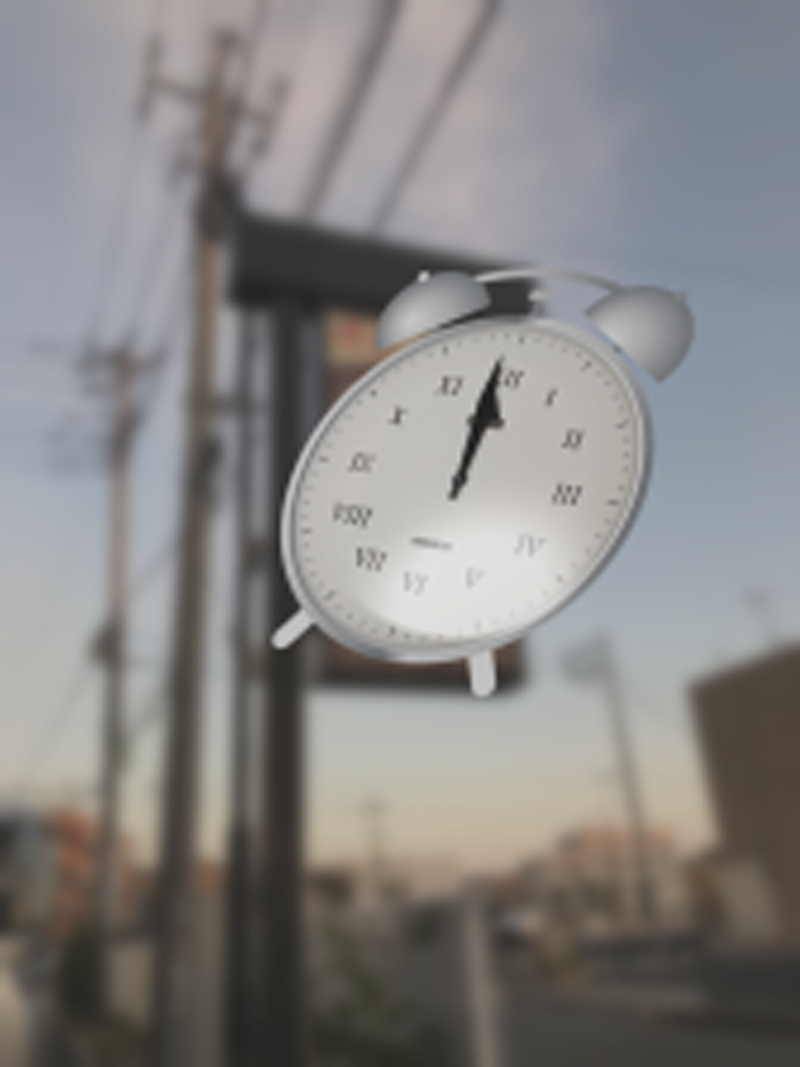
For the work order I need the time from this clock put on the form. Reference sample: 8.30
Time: 11.59
